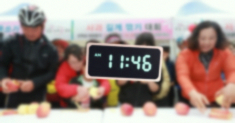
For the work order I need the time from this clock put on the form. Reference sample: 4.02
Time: 11.46
